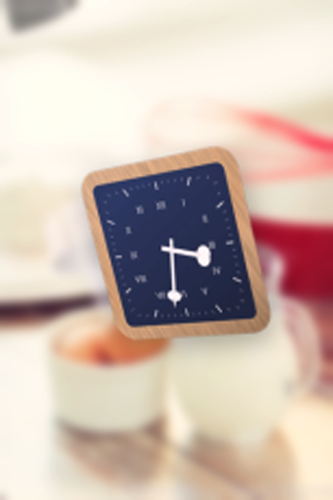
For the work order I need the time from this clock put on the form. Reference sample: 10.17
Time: 3.32
